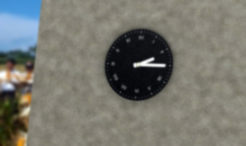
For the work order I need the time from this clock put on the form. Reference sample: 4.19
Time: 2.15
